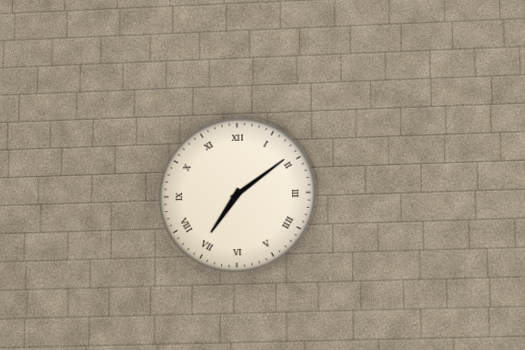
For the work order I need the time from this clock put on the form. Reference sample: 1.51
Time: 7.09
